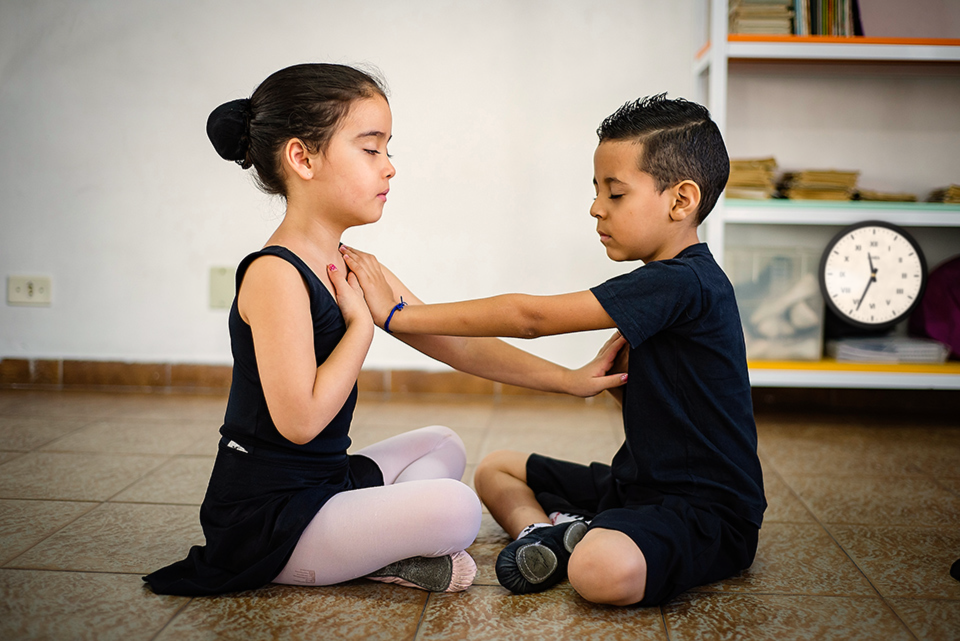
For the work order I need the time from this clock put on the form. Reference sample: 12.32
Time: 11.34
